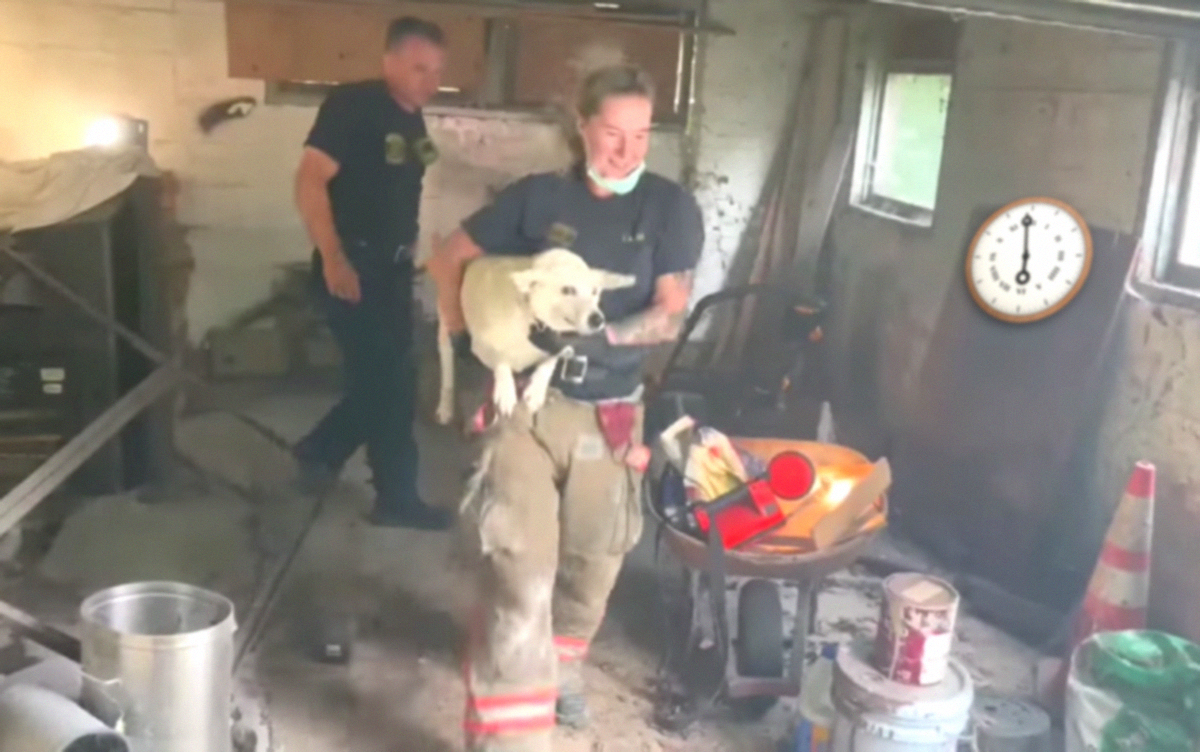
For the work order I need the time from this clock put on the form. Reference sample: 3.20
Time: 5.59
